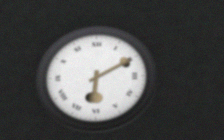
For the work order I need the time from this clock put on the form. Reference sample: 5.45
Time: 6.10
